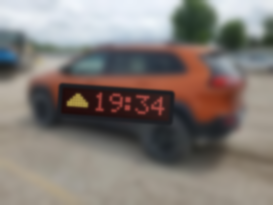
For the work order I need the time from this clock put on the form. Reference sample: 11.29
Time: 19.34
